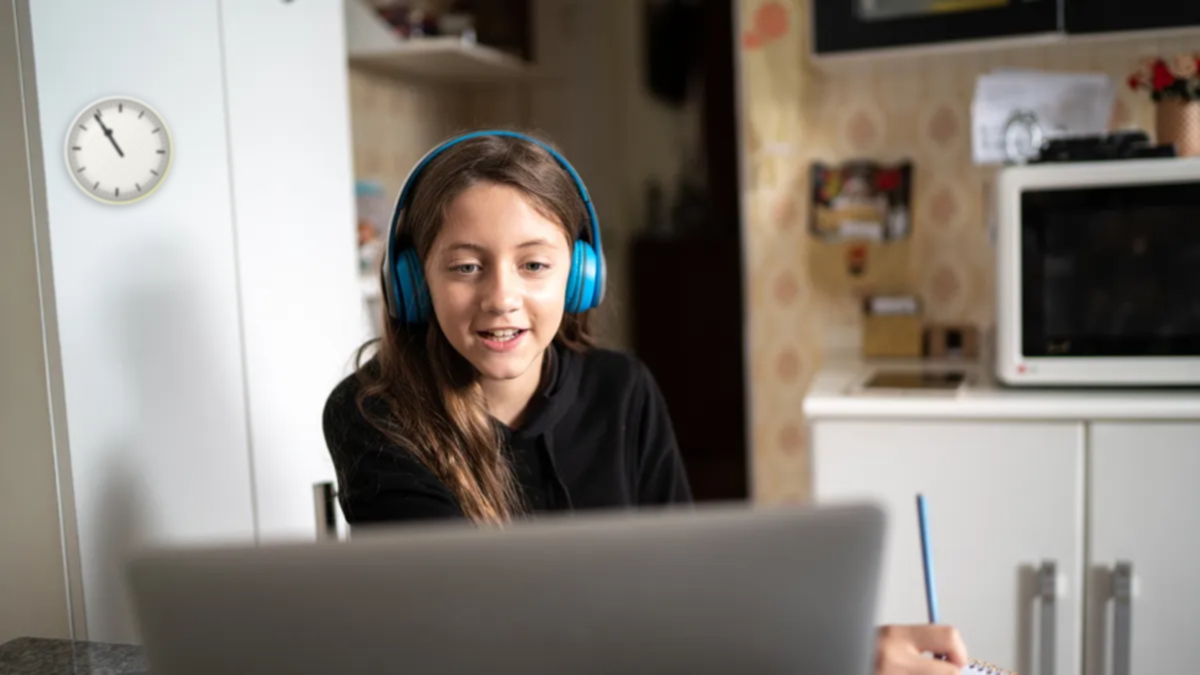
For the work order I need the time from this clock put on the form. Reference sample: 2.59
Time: 10.54
